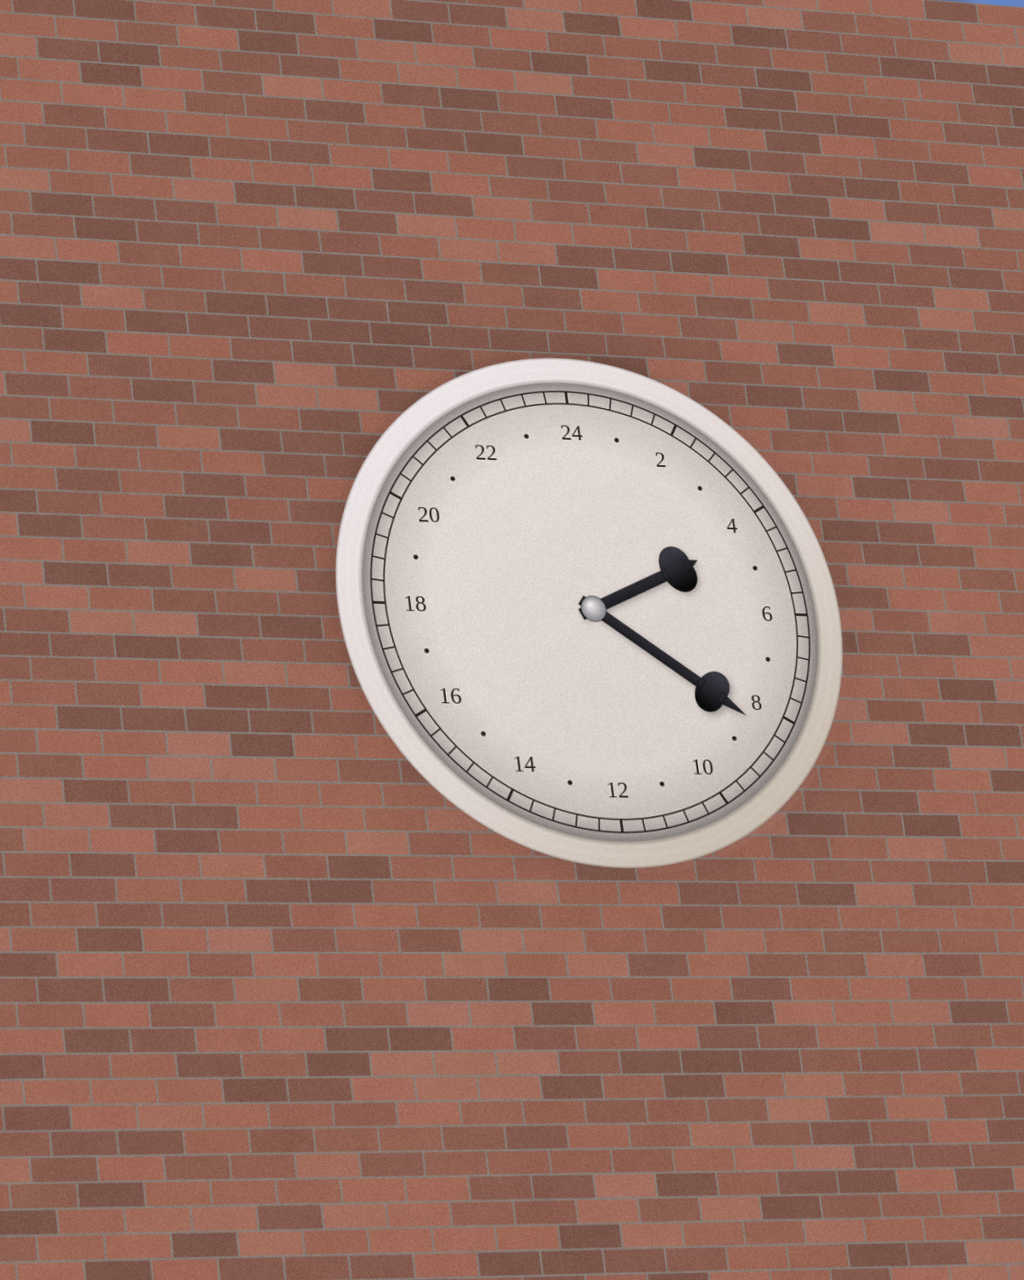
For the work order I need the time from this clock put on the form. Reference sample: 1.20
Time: 4.21
